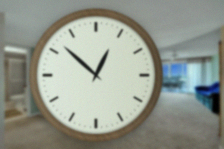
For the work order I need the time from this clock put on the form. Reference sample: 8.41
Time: 12.52
